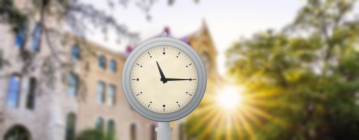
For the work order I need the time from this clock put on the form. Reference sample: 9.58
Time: 11.15
